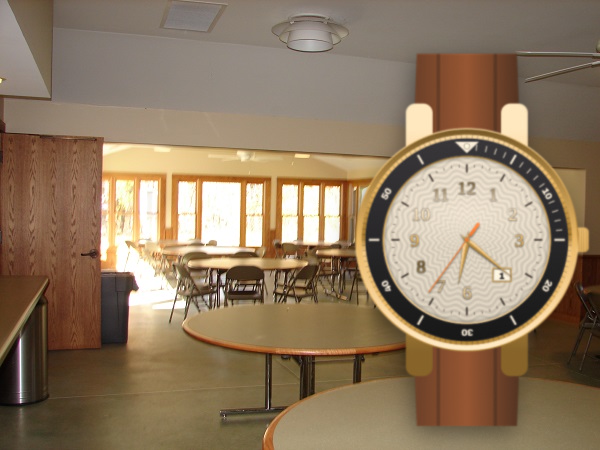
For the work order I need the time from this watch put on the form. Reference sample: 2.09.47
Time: 6.21.36
